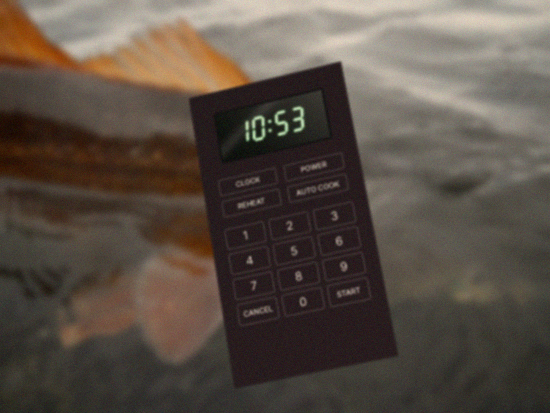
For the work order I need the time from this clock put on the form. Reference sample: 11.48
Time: 10.53
